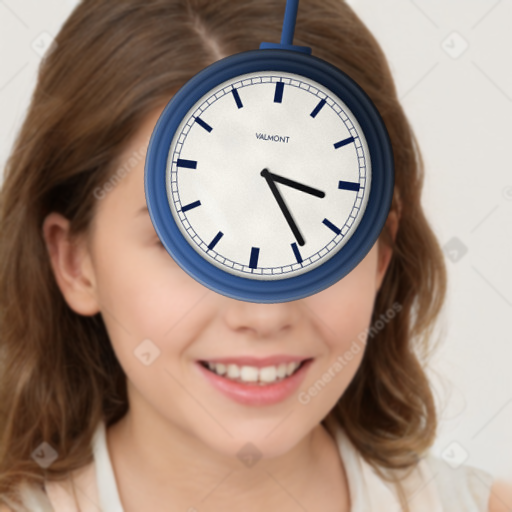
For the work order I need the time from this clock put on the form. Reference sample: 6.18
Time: 3.24
